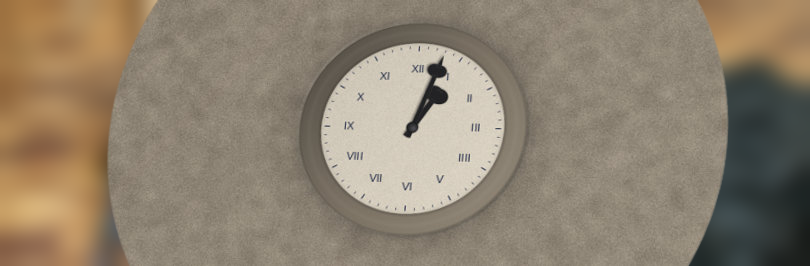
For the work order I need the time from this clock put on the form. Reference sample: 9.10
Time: 1.03
